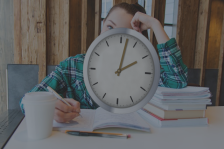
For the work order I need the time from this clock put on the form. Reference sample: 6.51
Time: 2.02
